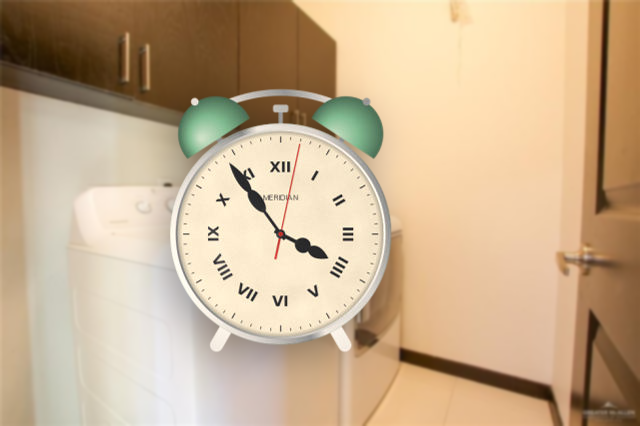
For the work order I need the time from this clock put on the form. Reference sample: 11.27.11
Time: 3.54.02
